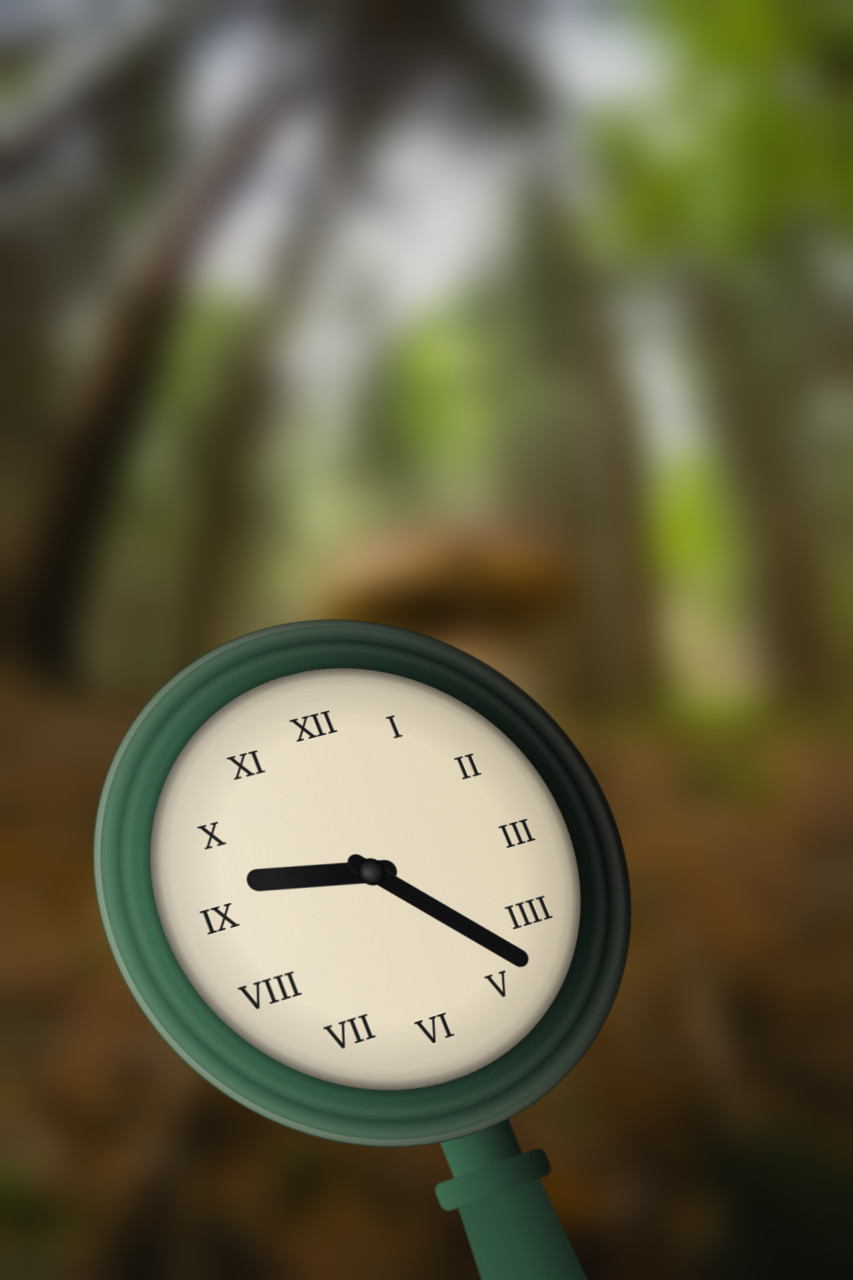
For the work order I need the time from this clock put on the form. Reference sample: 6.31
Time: 9.23
